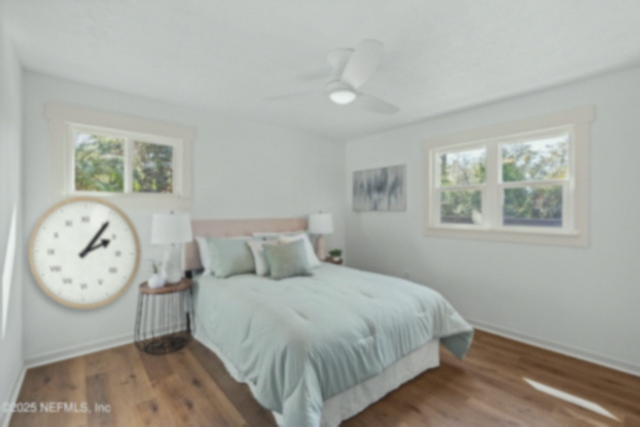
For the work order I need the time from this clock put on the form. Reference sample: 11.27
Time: 2.06
